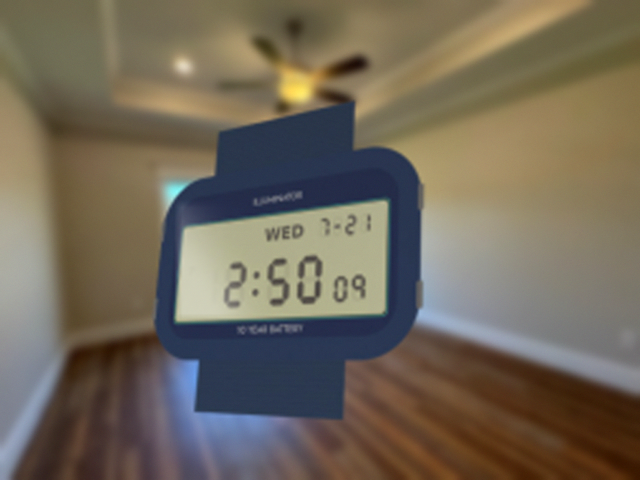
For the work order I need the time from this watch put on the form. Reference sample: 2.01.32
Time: 2.50.09
